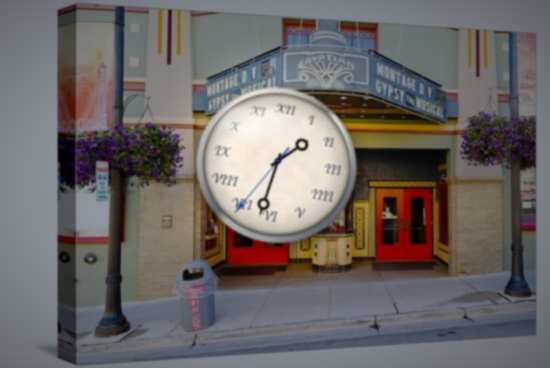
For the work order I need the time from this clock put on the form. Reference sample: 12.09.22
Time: 1.31.35
